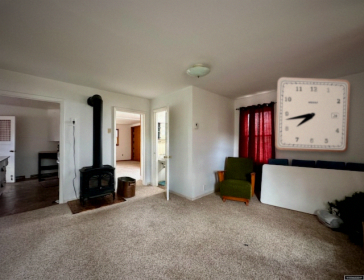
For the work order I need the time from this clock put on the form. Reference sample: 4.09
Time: 7.43
